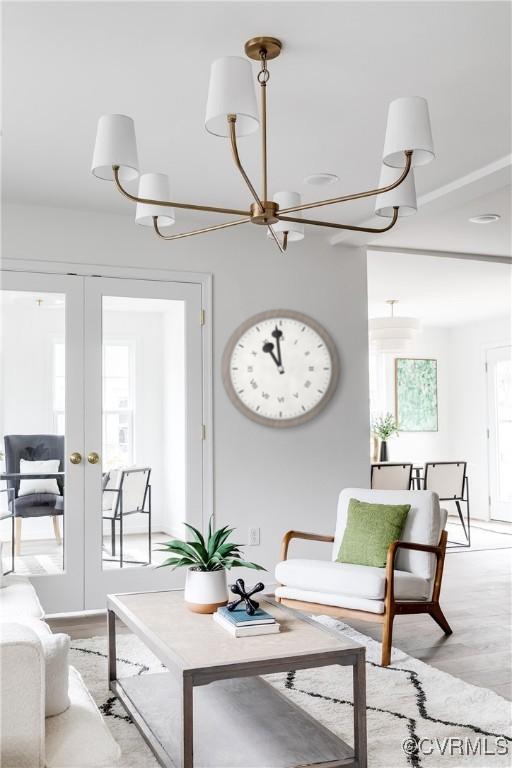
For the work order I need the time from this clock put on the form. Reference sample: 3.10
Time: 10.59
